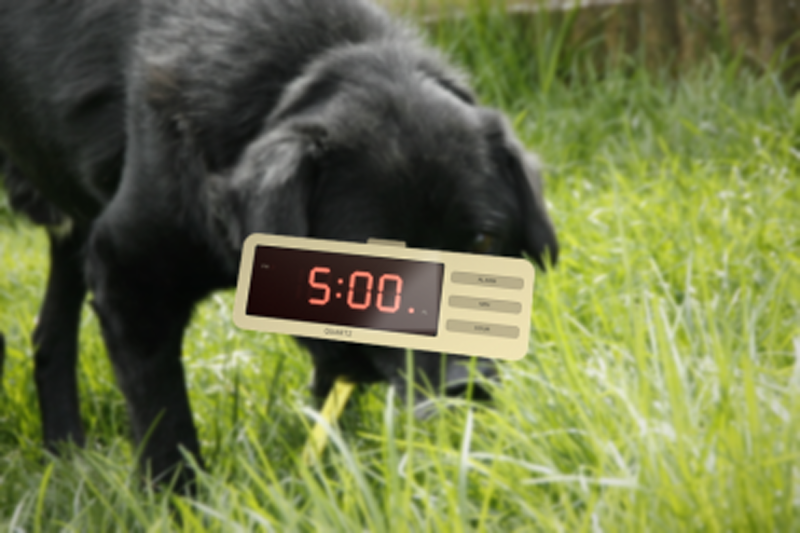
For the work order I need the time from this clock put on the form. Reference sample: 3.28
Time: 5.00
